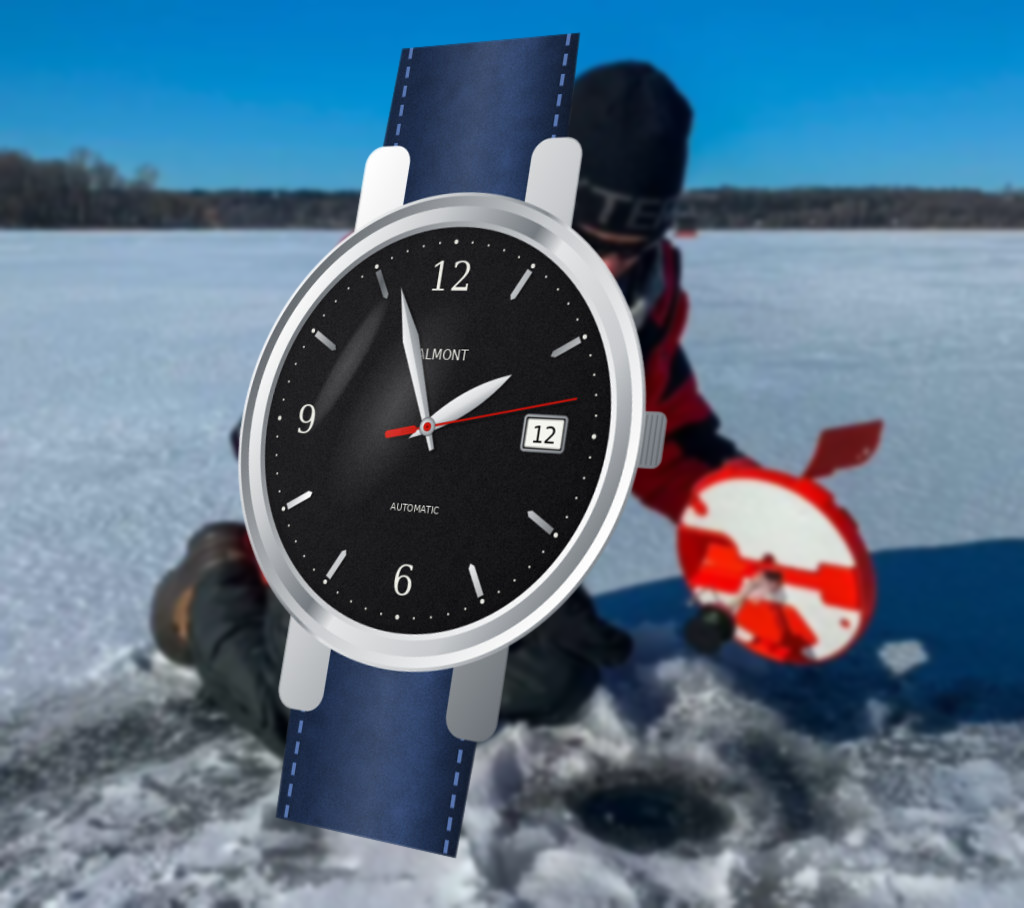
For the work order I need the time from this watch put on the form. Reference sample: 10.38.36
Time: 1.56.13
